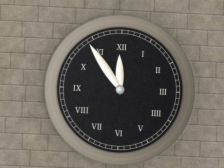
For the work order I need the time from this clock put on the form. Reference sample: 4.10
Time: 11.54
